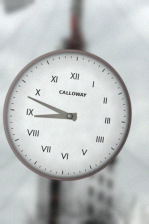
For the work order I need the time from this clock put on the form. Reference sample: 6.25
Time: 8.48
